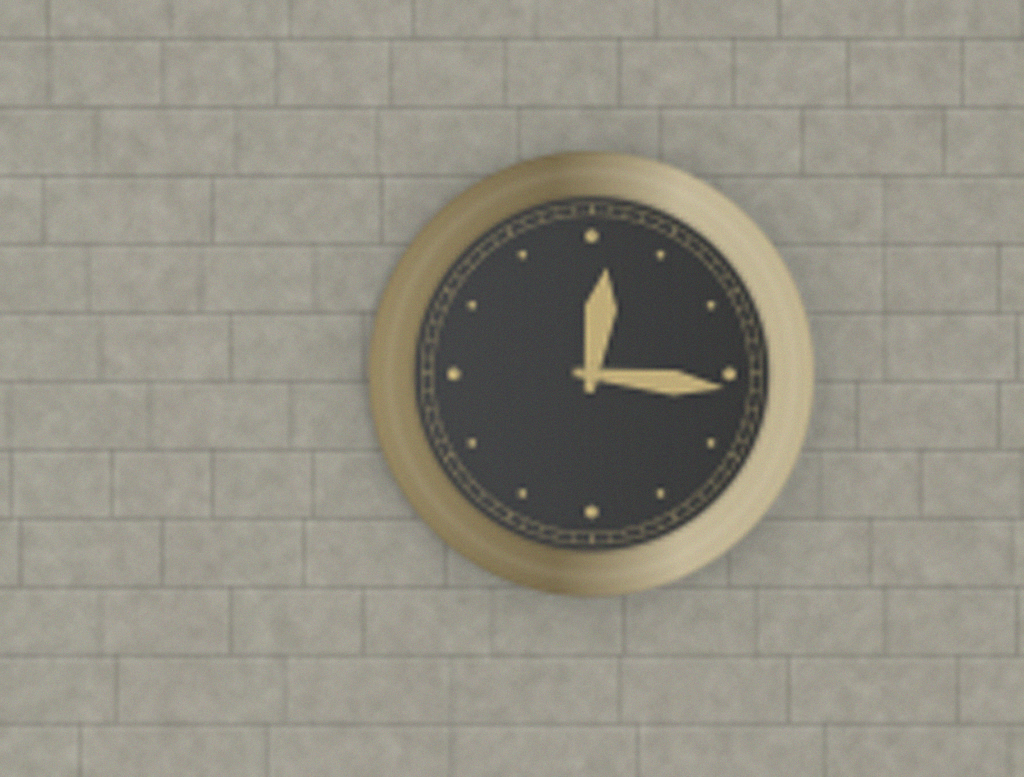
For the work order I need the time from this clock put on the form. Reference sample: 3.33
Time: 12.16
